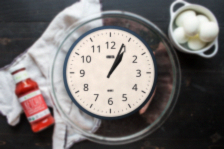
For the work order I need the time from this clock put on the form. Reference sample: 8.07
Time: 1.04
